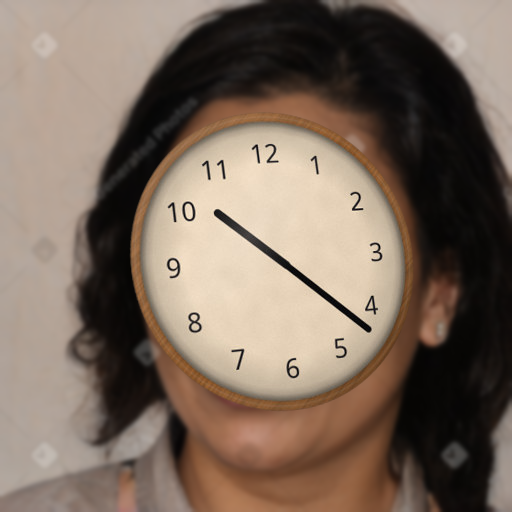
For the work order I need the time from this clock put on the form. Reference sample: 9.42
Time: 10.22
